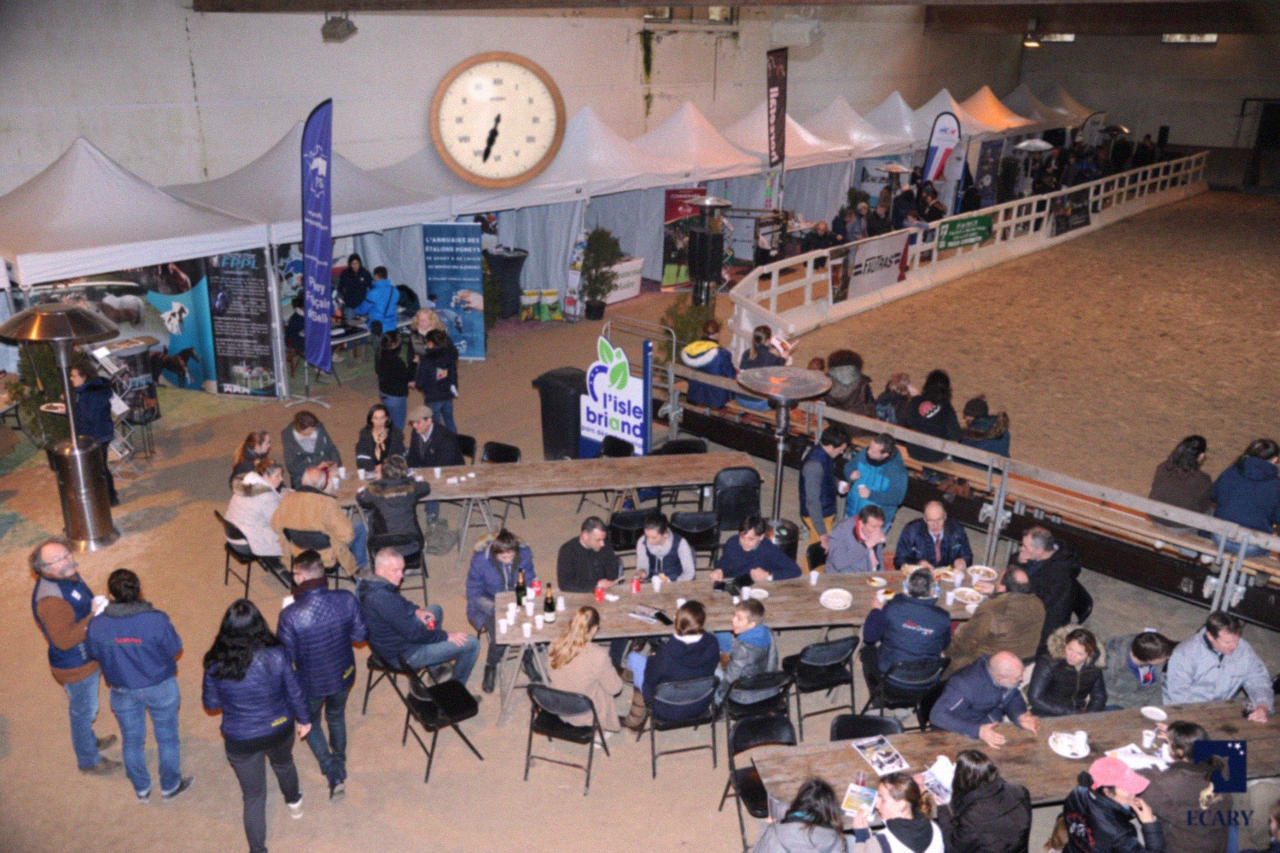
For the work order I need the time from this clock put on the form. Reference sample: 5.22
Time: 6.33
